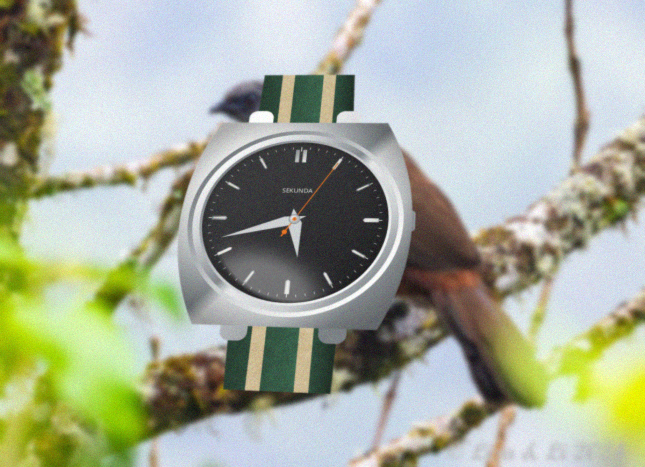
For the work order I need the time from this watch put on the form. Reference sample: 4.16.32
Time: 5.42.05
